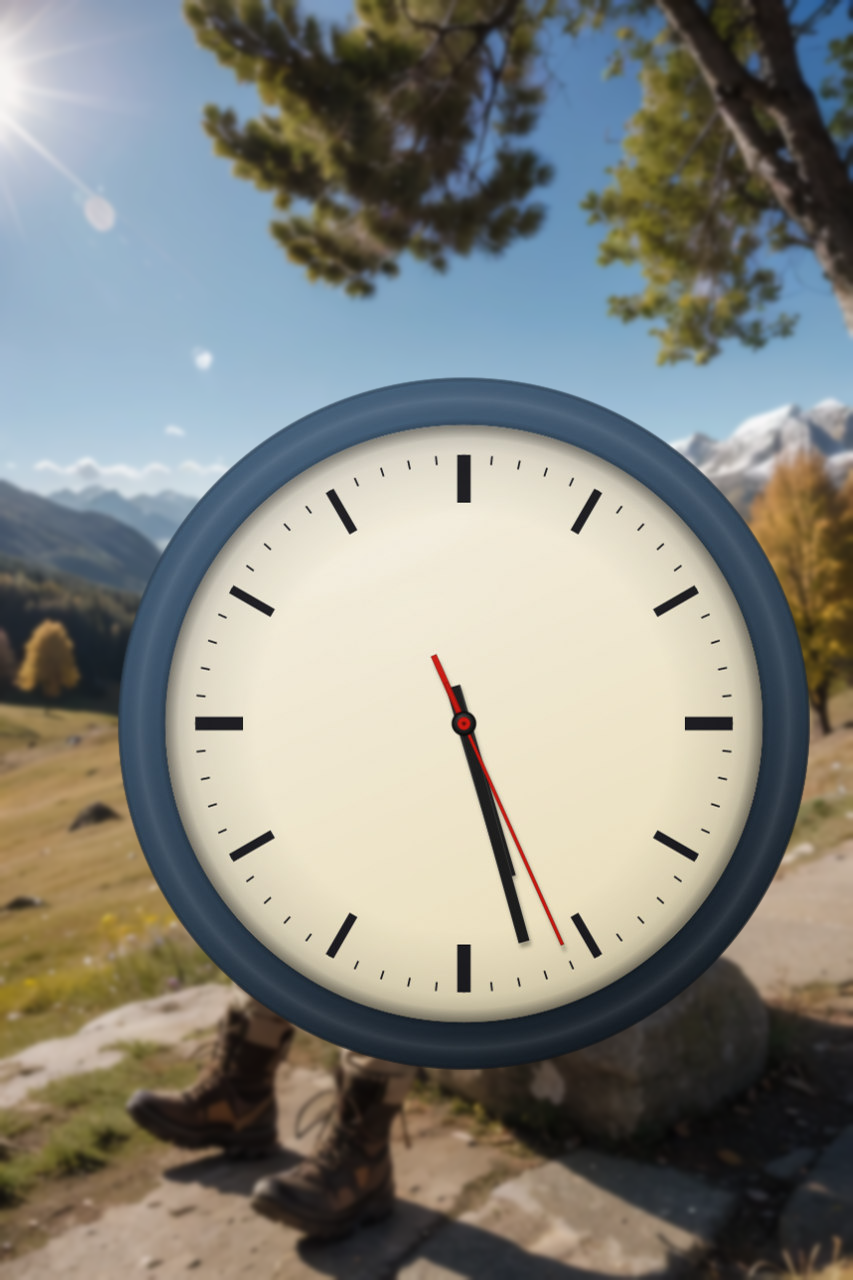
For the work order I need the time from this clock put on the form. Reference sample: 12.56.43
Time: 5.27.26
